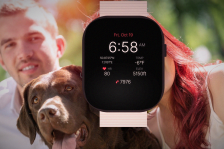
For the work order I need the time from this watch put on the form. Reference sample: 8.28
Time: 6.58
